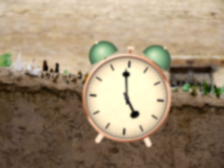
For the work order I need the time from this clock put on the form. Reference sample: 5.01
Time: 4.59
